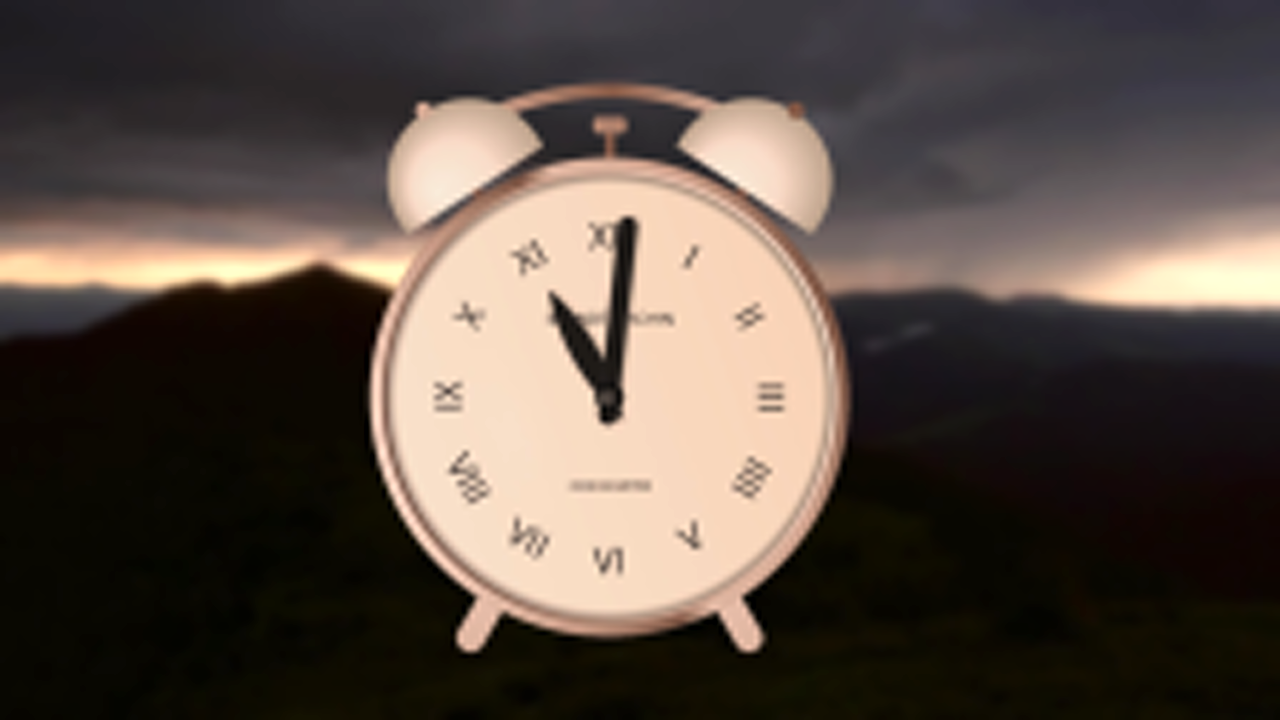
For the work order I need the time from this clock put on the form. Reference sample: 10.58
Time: 11.01
